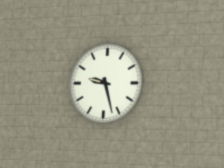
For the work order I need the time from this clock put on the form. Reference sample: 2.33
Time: 9.27
